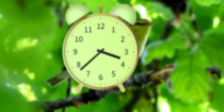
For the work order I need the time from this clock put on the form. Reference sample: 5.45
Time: 3.38
